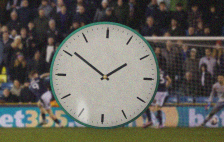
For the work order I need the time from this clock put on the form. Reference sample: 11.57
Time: 1.51
